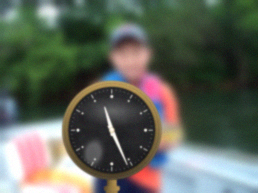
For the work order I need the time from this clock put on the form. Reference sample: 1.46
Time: 11.26
